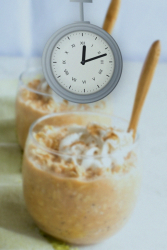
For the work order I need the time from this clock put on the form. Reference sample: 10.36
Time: 12.12
